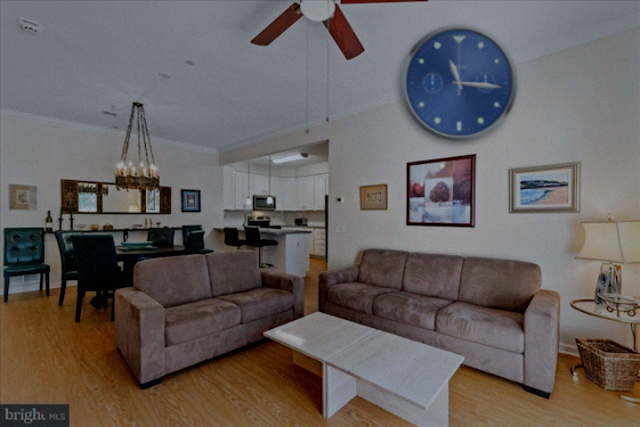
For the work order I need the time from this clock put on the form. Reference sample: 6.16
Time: 11.16
